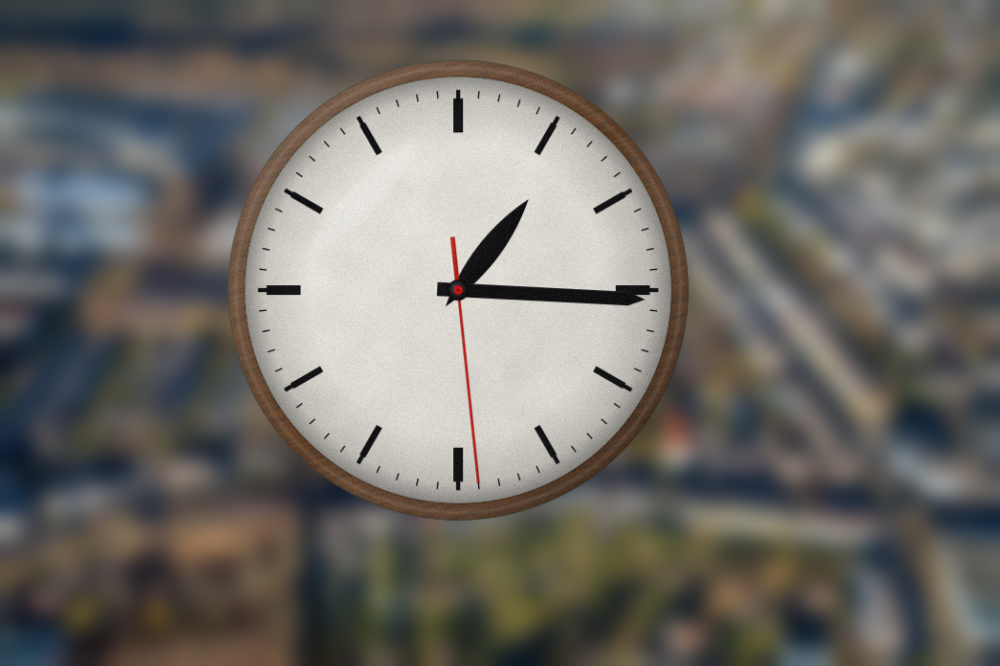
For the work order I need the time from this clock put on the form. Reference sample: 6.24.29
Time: 1.15.29
